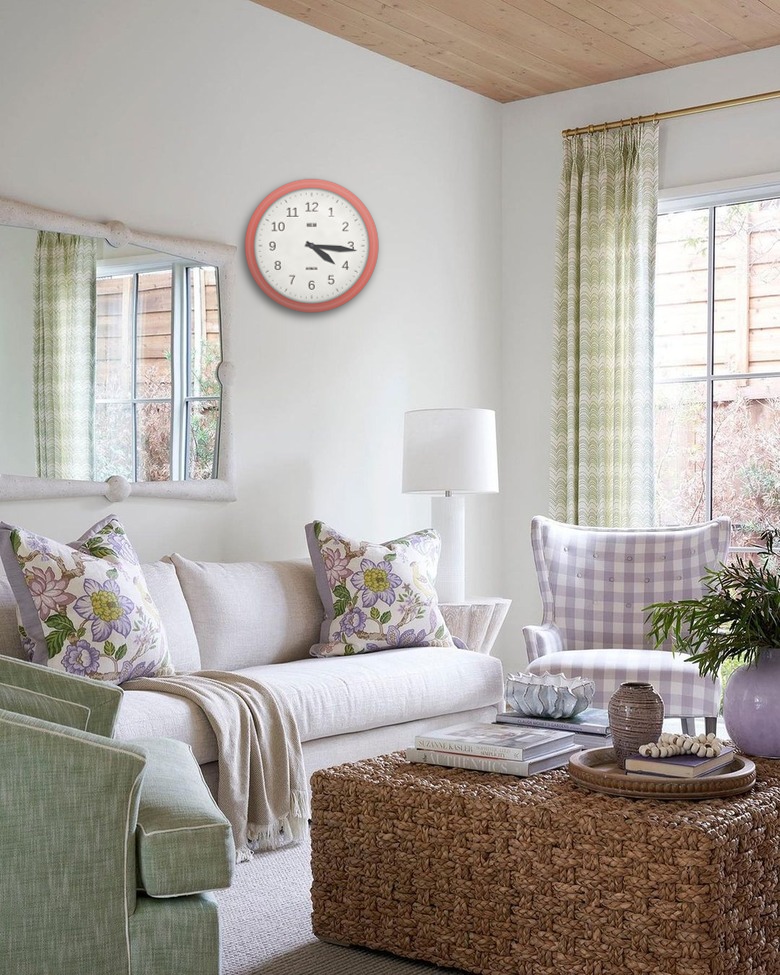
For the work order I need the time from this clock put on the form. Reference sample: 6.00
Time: 4.16
